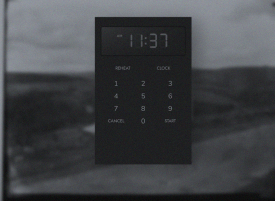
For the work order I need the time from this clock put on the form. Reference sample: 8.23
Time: 11.37
